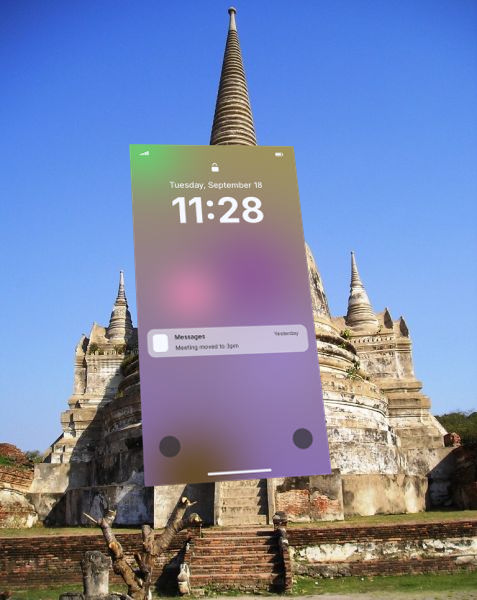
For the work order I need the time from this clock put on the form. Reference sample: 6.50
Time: 11.28
